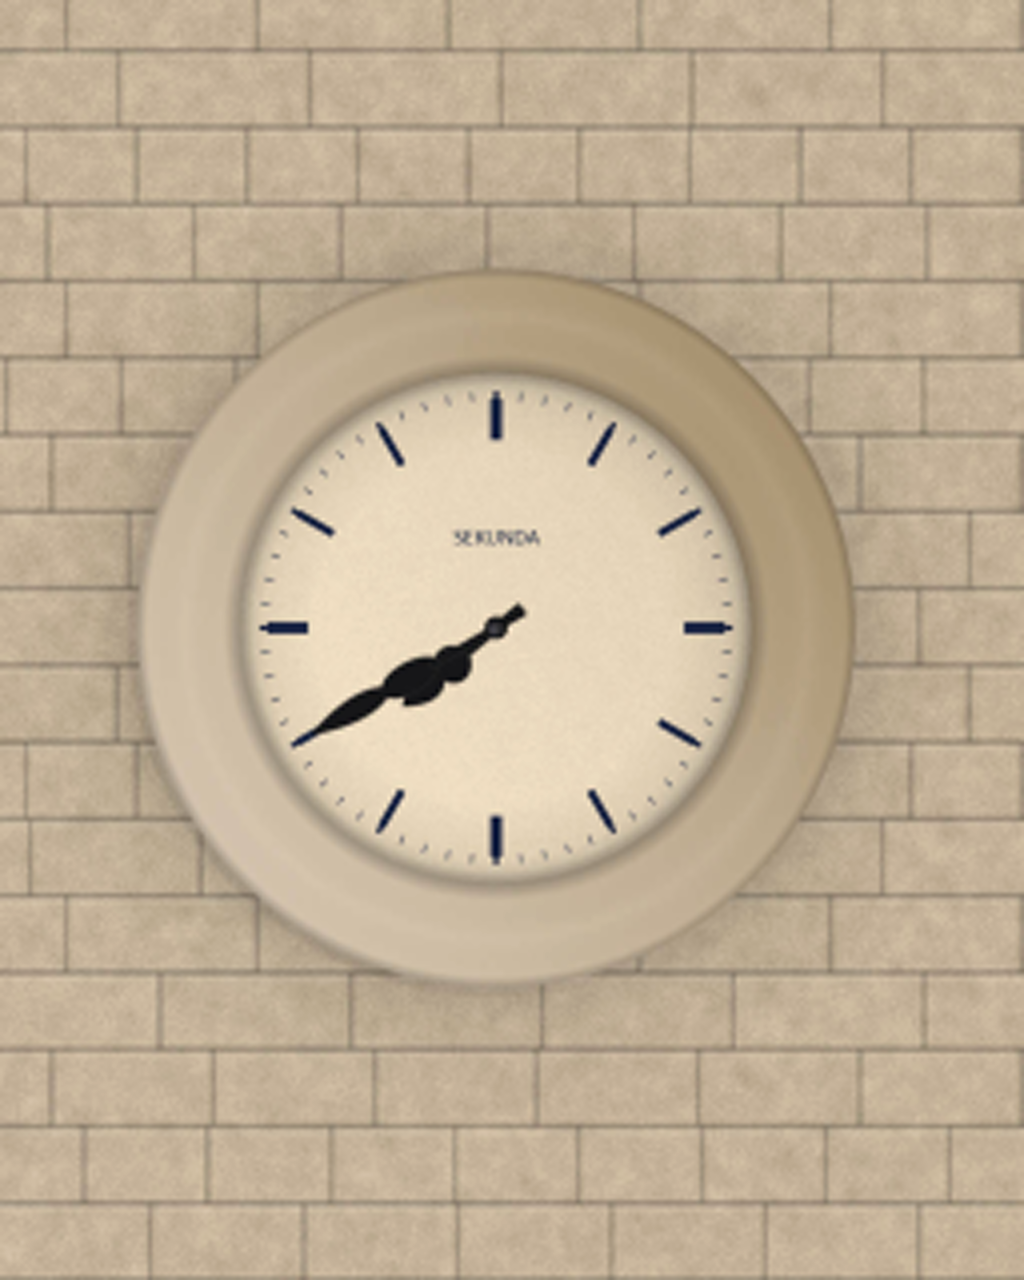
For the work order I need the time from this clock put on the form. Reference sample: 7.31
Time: 7.40
